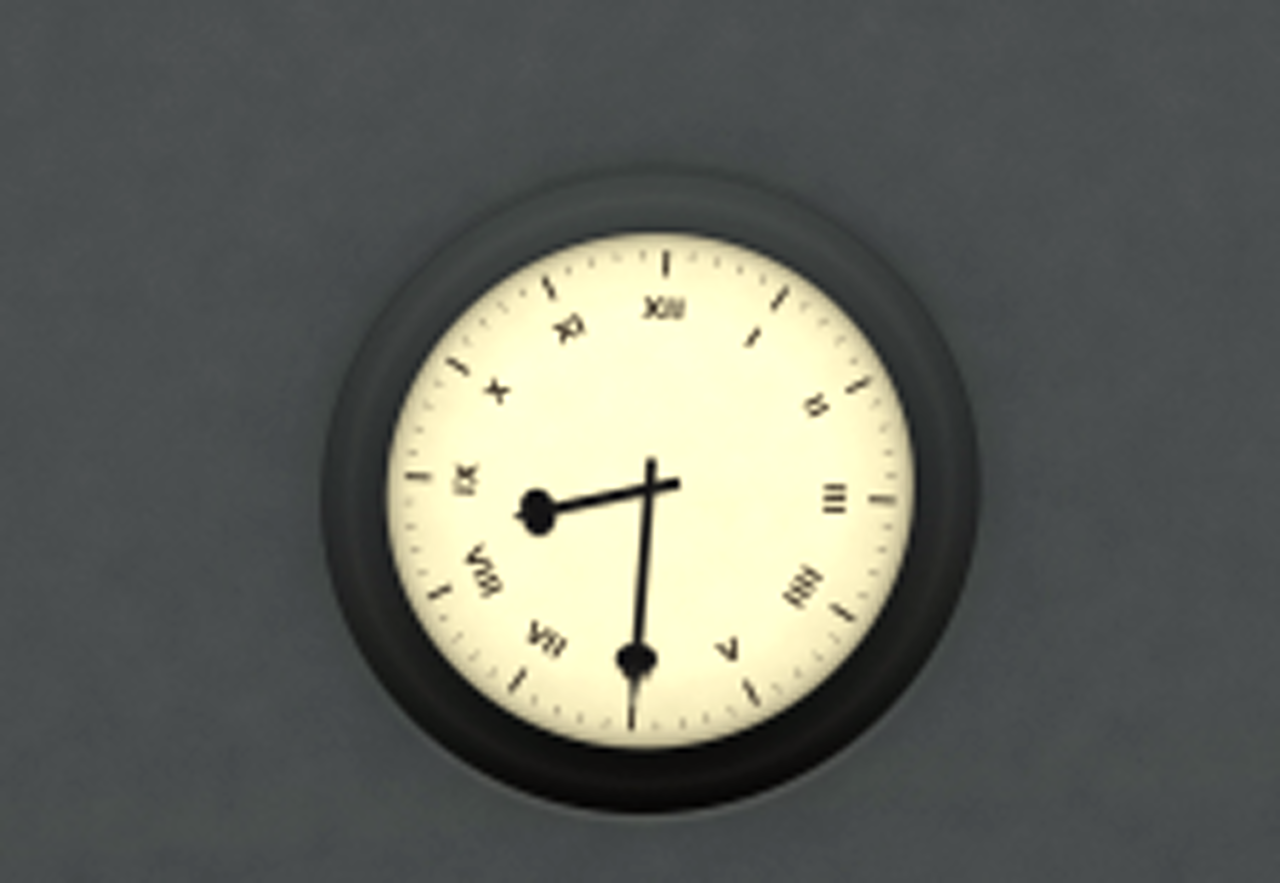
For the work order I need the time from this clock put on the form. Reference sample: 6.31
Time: 8.30
